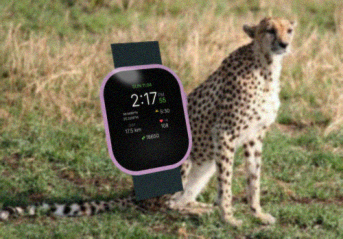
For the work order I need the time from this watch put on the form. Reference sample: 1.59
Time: 2.17
